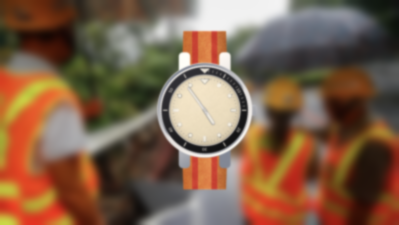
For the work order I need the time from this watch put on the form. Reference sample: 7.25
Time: 4.54
